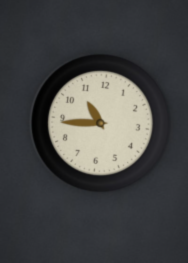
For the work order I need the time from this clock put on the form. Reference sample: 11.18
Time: 10.44
